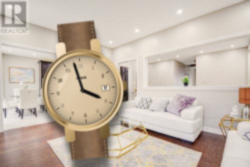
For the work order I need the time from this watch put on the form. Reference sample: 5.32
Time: 3.58
